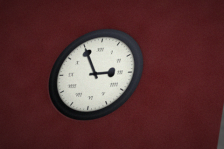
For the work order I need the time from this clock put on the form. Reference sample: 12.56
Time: 2.55
